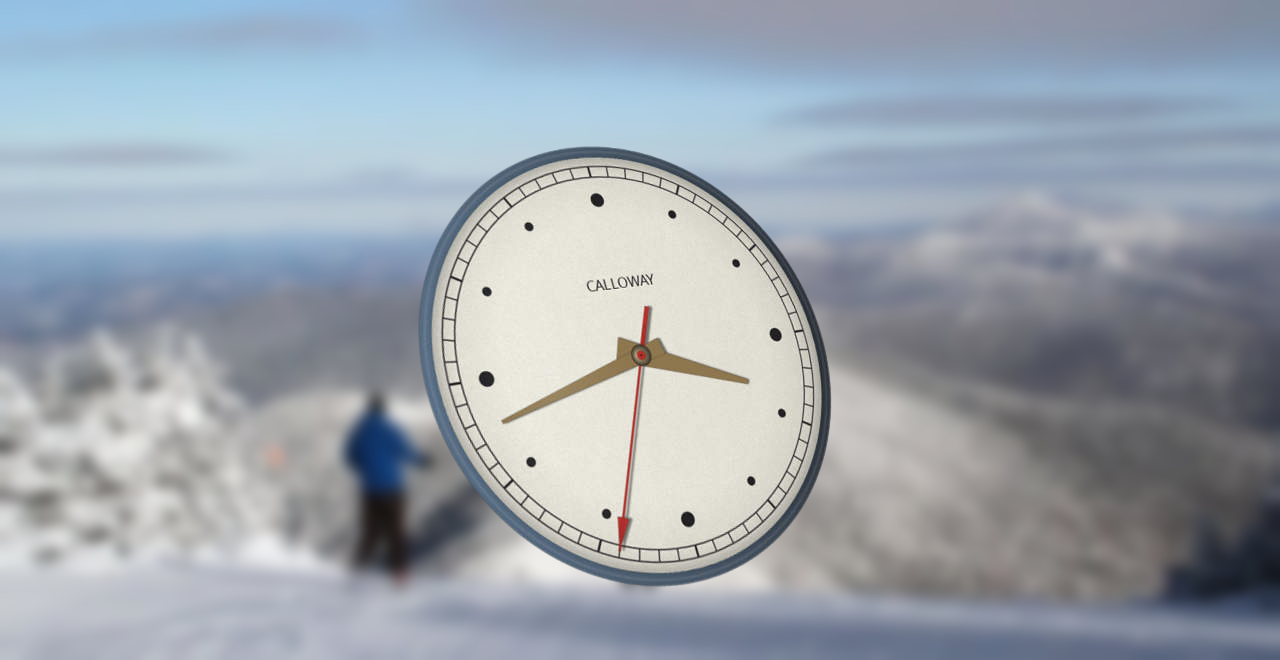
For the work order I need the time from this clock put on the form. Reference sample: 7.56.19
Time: 3.42.34
